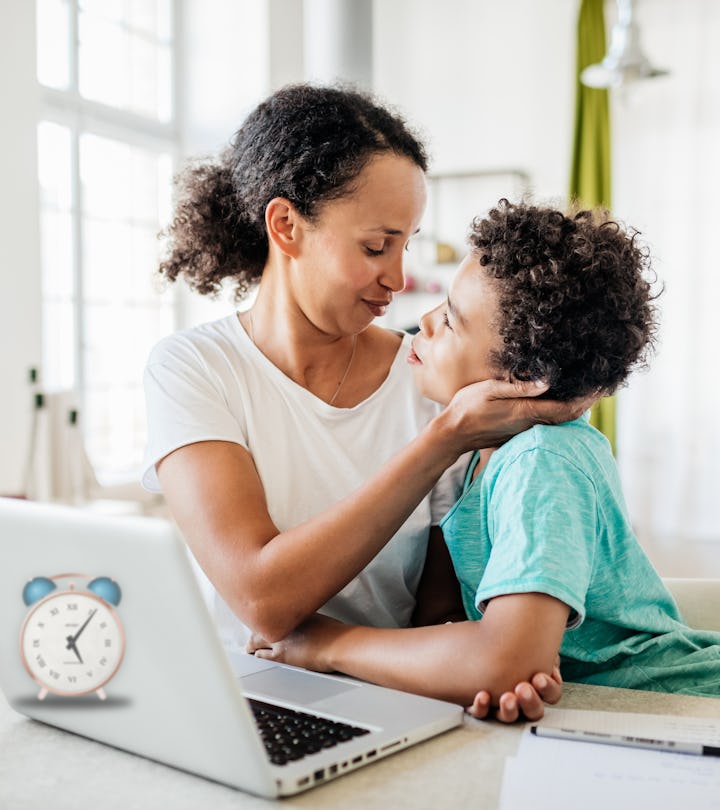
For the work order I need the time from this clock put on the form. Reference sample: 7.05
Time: 5.06
